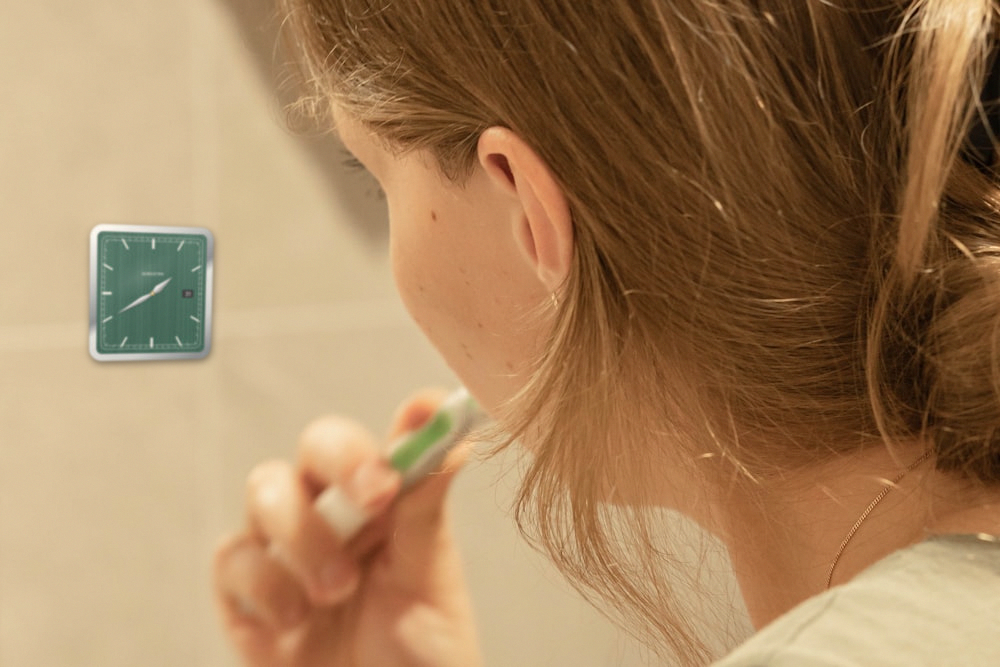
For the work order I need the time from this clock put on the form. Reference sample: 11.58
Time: 1.40
